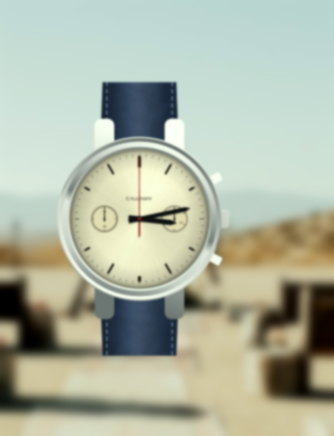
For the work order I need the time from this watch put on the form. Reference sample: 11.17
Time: 3.13
